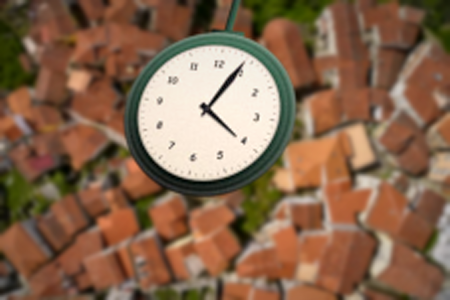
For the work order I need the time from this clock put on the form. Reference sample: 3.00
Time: 4.04
